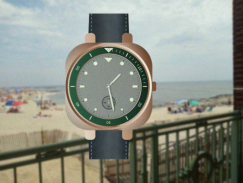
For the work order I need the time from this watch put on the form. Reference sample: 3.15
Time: 1.28
